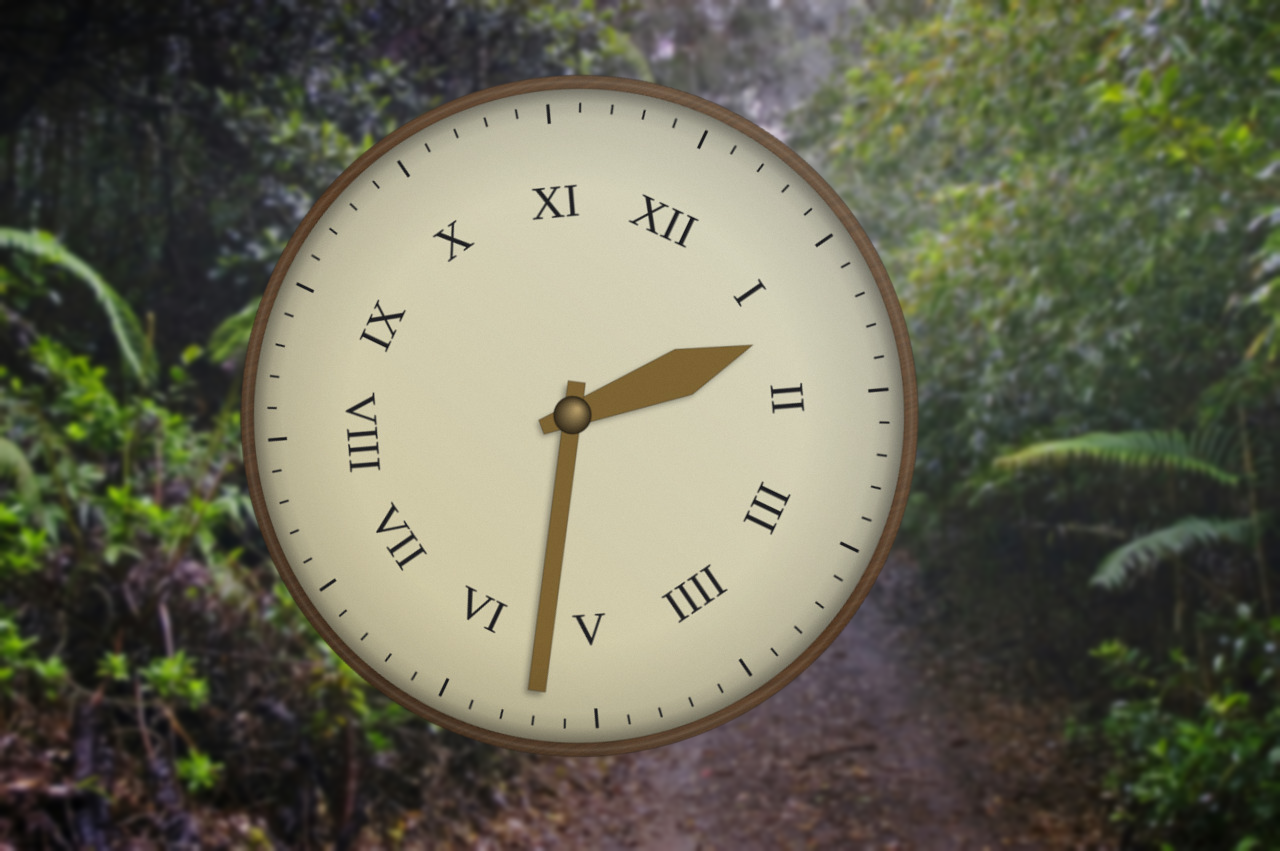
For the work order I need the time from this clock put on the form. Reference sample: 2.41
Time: 1.27
